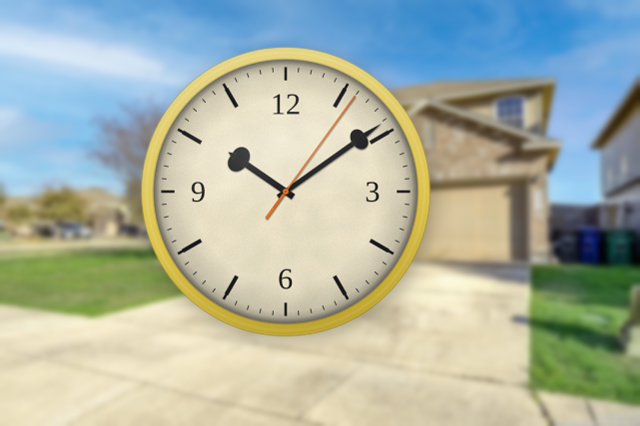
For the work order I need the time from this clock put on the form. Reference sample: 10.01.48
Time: 10.09.06
